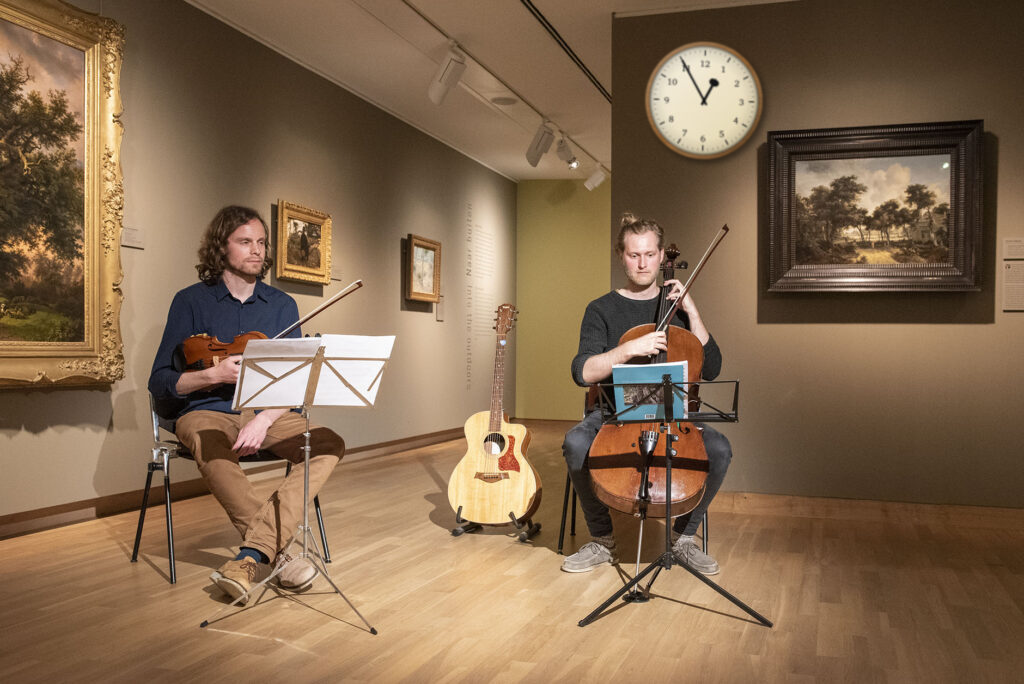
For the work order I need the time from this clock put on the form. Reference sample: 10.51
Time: 12.55
